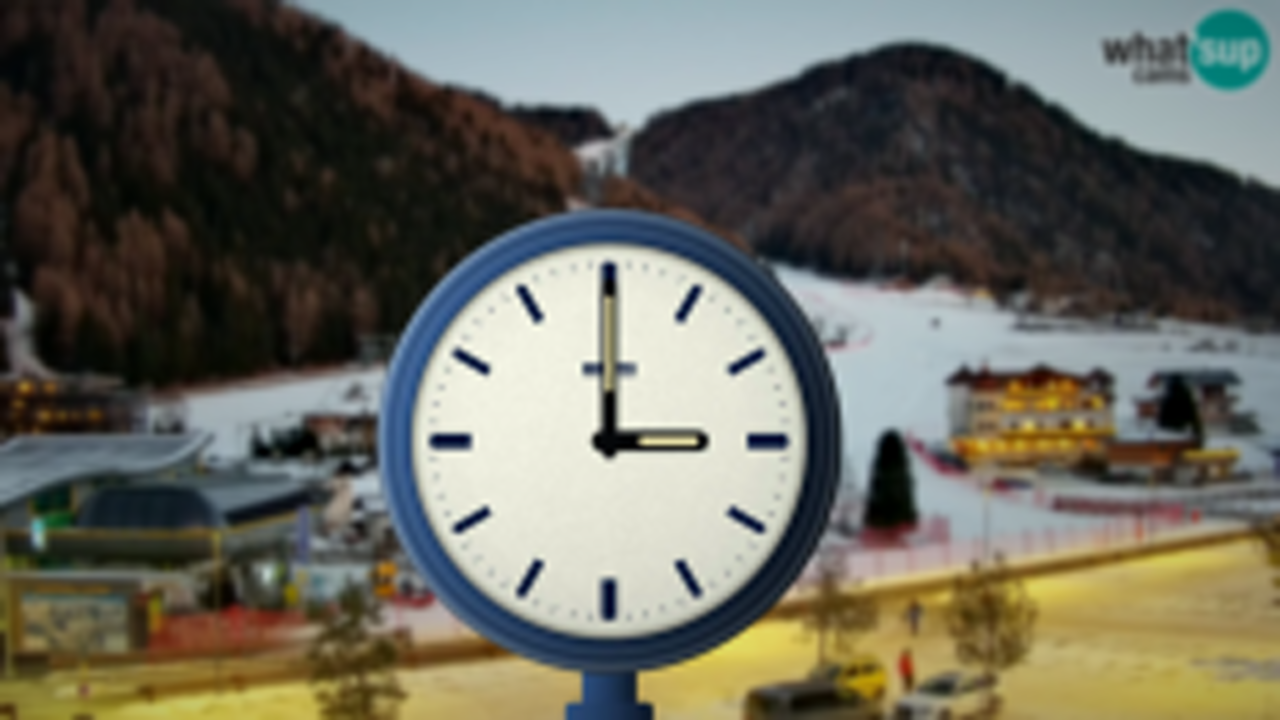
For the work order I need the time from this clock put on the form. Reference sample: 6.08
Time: 3.00
